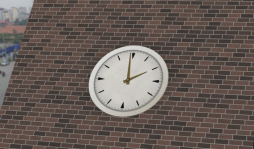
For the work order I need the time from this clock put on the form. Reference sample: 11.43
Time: 1.59
